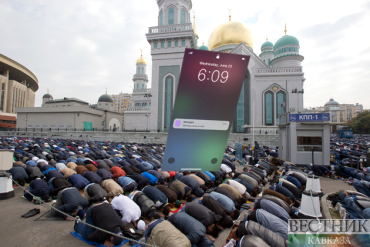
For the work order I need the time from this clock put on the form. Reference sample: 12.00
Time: 6.09
